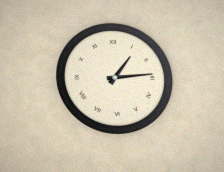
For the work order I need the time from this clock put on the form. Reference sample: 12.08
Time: 1.14
